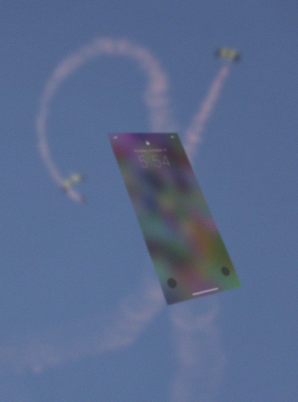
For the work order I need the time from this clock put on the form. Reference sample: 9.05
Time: 5.54
